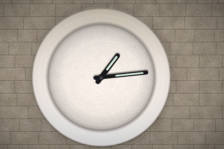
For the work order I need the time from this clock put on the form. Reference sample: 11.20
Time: 1.14
